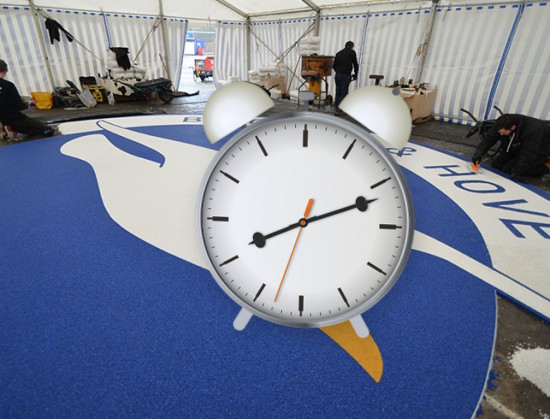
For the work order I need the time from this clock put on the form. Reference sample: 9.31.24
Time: 8.11.33
